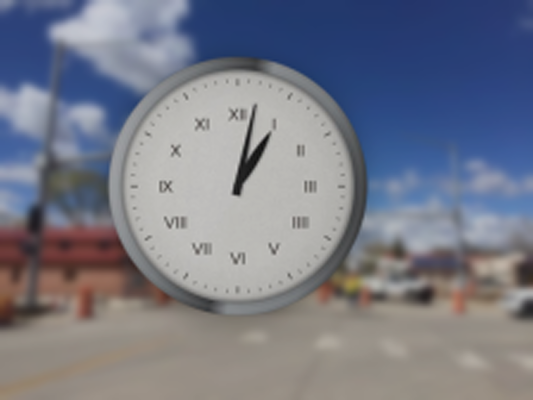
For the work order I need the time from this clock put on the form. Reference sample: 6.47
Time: 1.02
